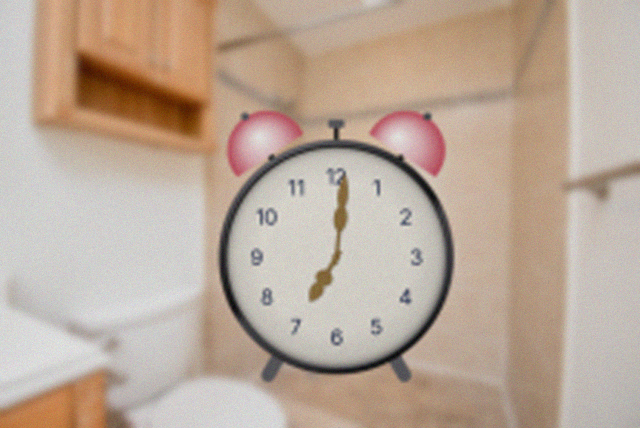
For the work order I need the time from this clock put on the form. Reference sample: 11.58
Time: 7.01
